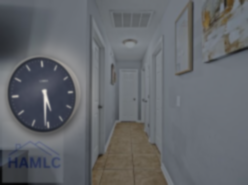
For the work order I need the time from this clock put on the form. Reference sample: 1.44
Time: 5.31
